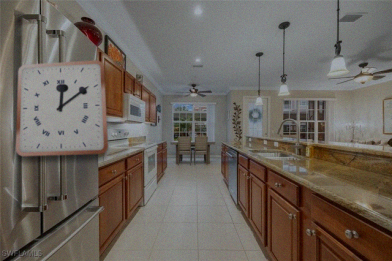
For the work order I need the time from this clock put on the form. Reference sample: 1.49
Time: 12.09
